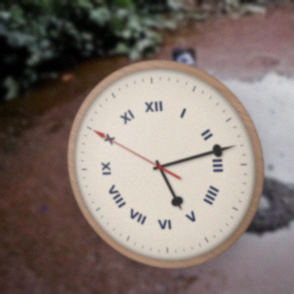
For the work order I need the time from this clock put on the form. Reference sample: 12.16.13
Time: 5.12.50
